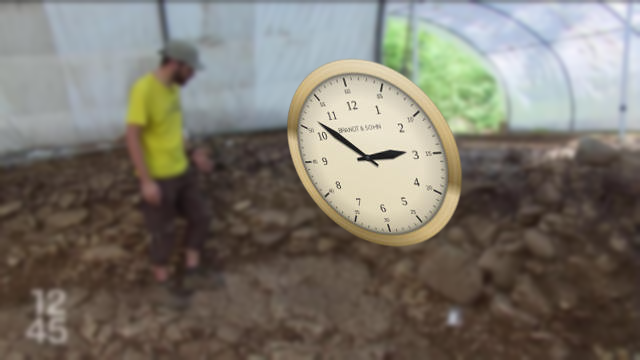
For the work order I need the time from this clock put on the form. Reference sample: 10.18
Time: 2.52
